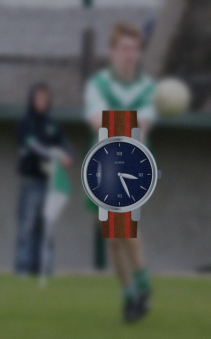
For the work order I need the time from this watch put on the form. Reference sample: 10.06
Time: 3.26
